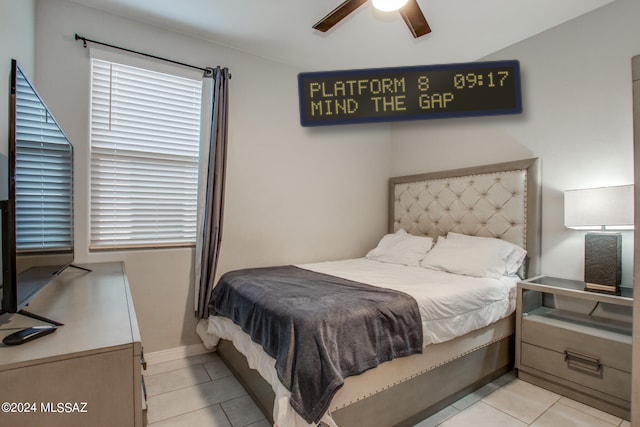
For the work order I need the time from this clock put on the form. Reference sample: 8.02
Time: 9.17
